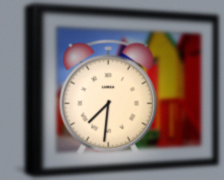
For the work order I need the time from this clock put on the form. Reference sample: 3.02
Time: 7.31
